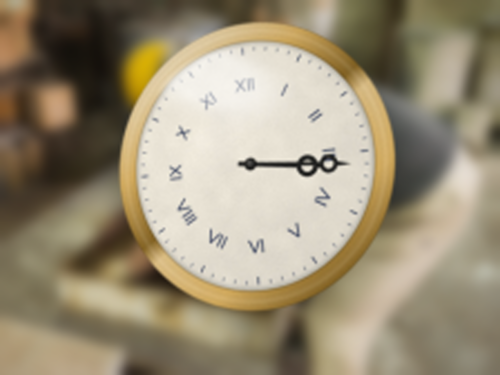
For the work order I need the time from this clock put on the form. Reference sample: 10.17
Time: 3.16
